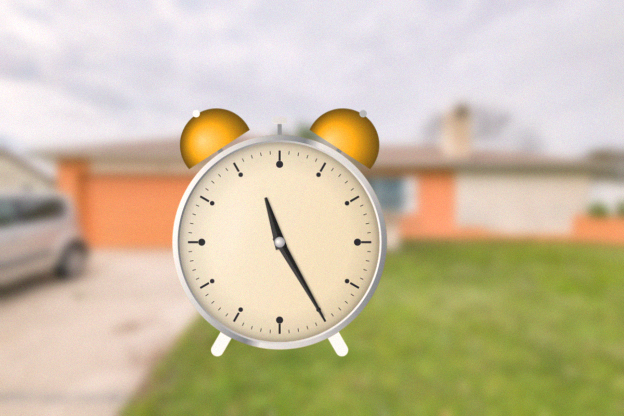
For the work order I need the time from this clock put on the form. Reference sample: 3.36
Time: 11.25
